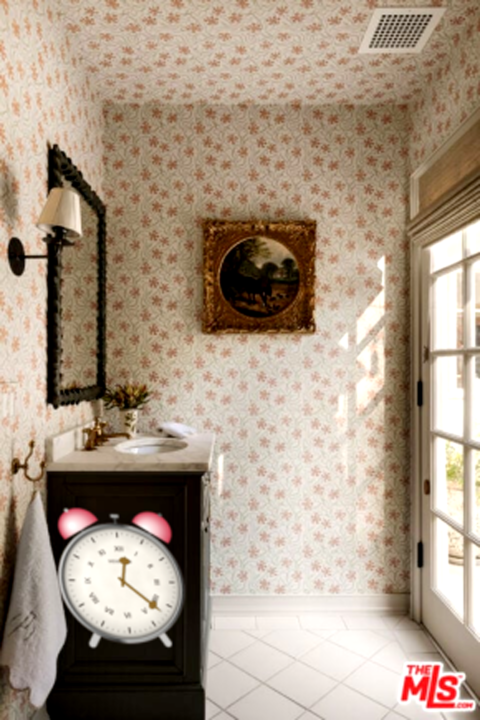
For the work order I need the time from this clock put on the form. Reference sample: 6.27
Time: 12.22
